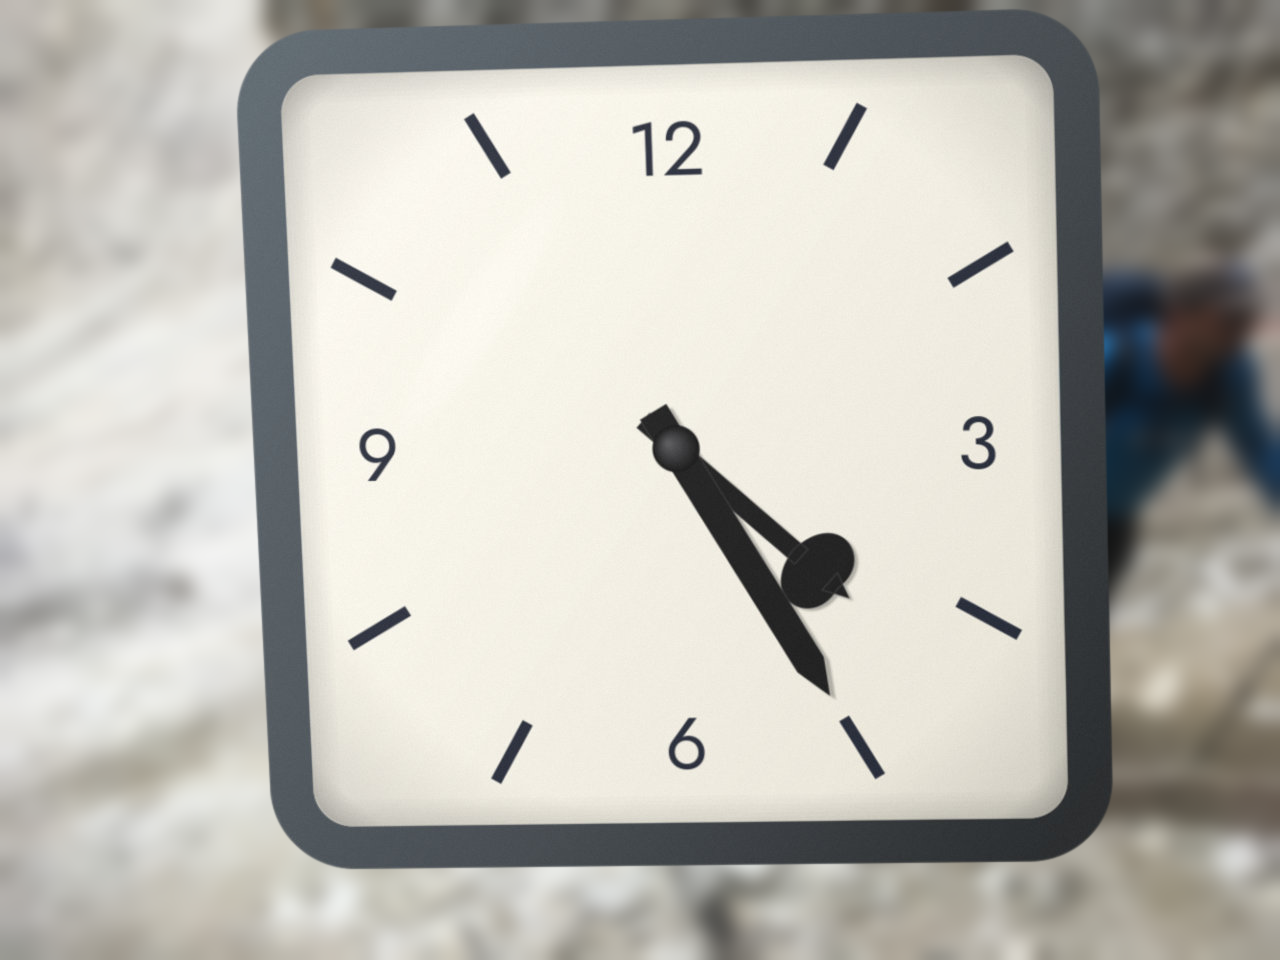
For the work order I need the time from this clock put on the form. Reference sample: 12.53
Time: 4.25
